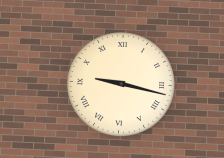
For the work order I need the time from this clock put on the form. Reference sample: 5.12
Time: 9.17
